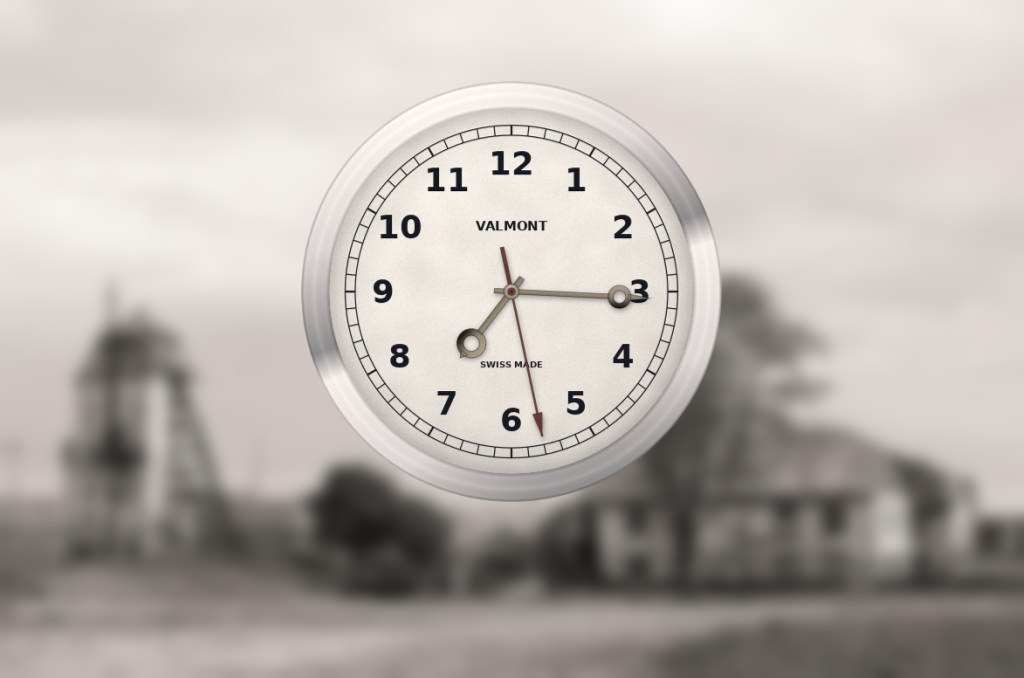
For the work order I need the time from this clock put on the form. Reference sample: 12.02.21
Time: 7.15.28
